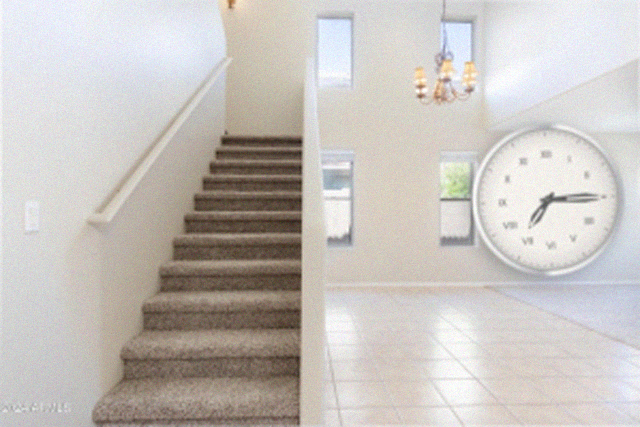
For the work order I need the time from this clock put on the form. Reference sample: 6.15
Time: 7.15
